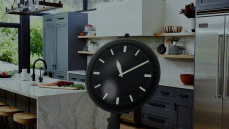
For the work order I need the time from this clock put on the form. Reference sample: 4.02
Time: 11.10
